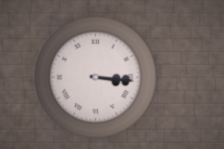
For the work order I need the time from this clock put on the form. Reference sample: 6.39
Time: 3.16
